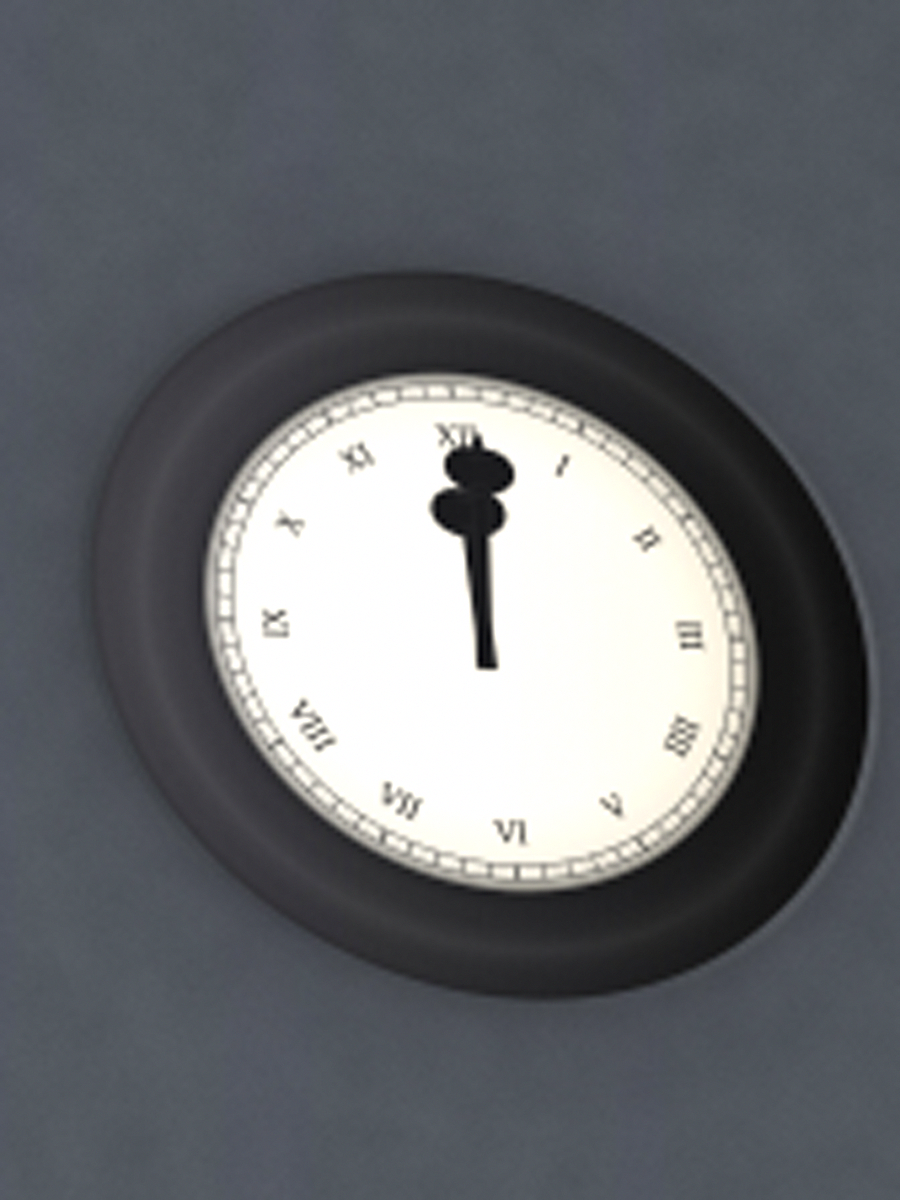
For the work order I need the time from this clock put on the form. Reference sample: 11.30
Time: 12.01
